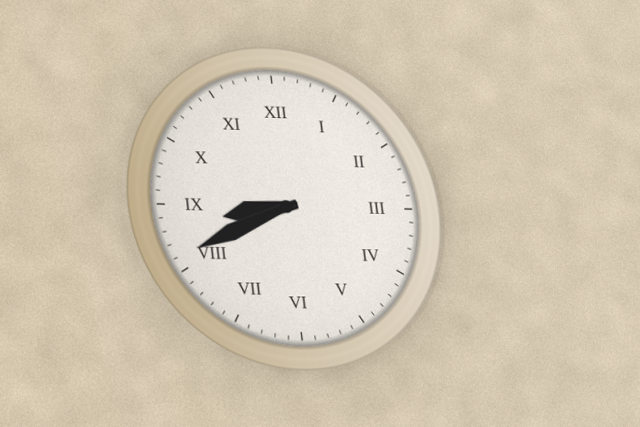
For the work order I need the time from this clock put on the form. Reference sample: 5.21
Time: 8.41
